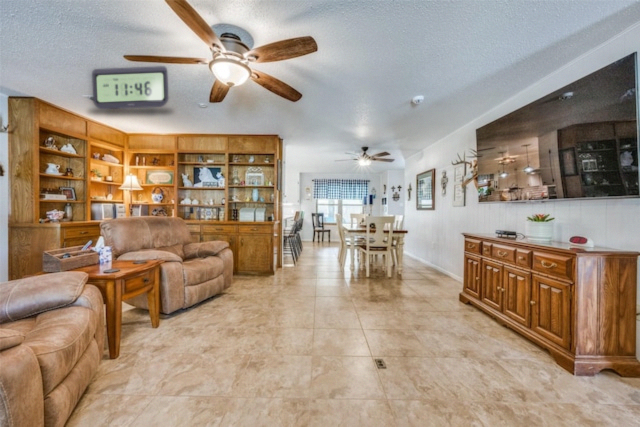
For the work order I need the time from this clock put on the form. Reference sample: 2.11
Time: 11.46
